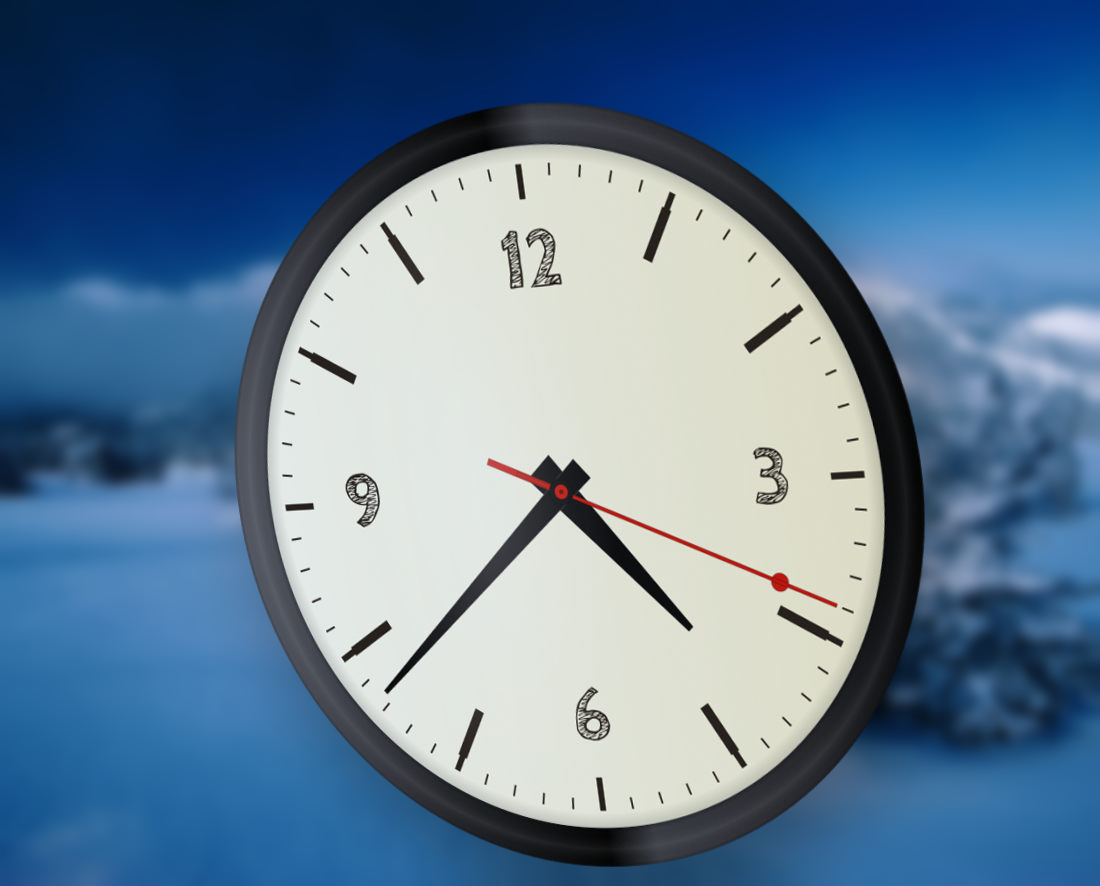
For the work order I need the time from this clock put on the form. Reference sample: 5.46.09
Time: 4.38.19
